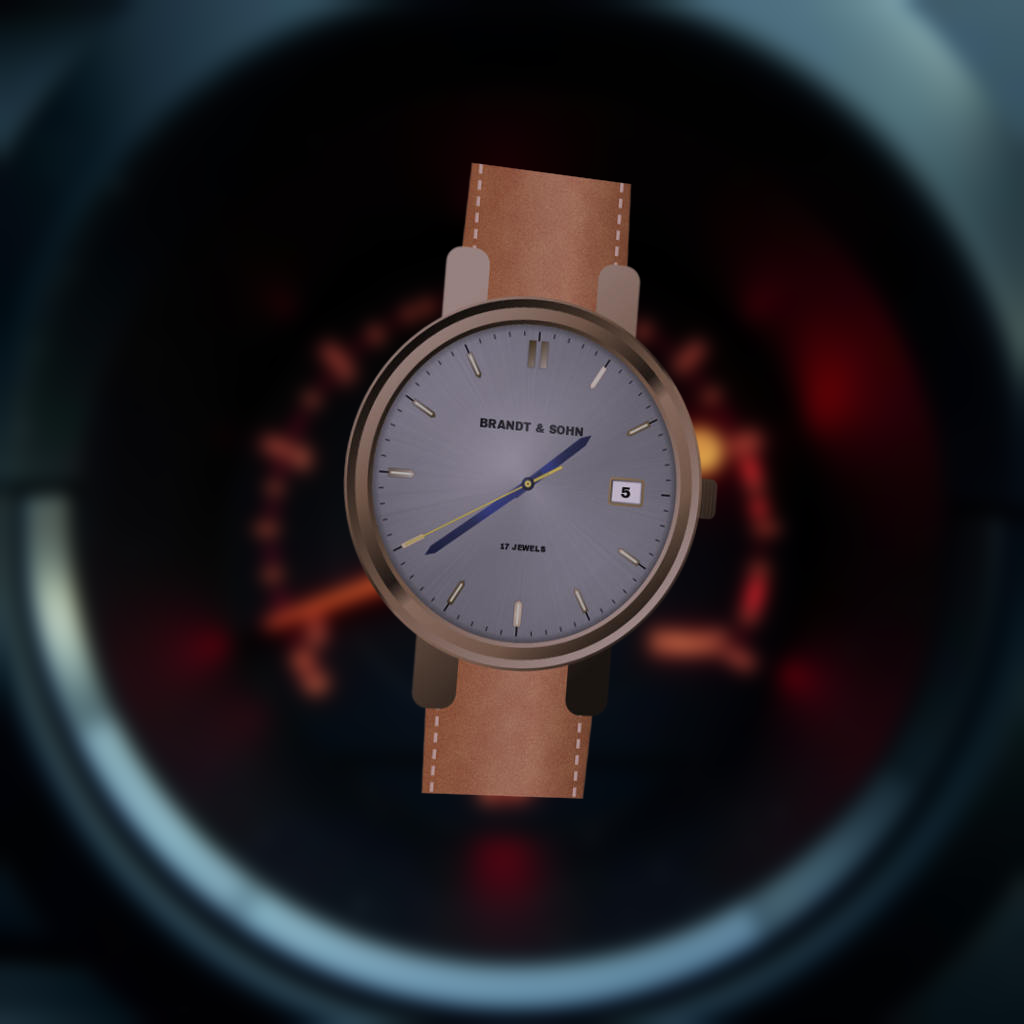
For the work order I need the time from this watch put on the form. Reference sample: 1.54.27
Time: 1.38.40
